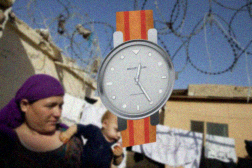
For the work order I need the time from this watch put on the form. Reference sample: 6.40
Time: 12.25
